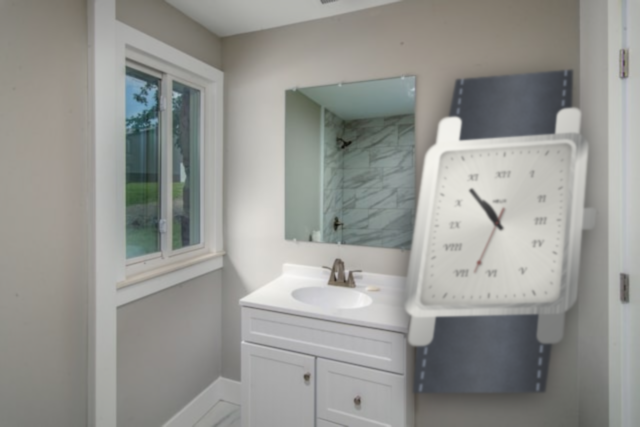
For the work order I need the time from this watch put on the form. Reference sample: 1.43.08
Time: 10.53.33
